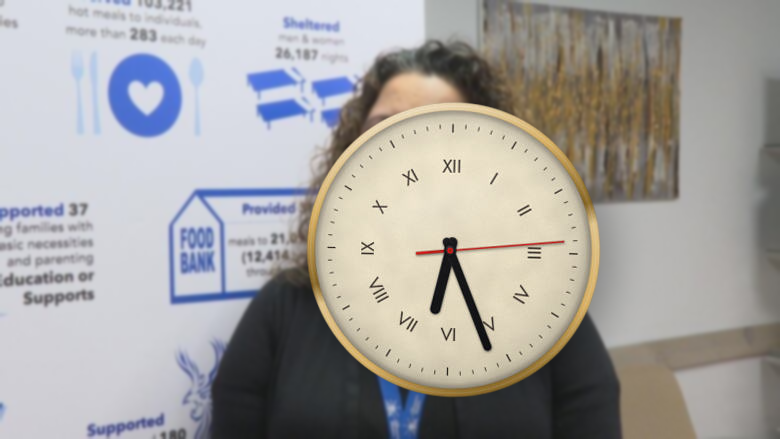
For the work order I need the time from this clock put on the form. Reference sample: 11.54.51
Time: 6.26.14
